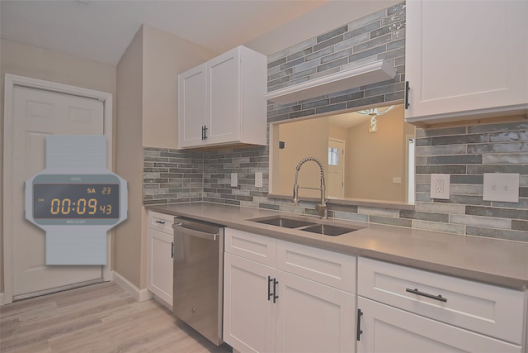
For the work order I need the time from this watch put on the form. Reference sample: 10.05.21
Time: 0.09.43
